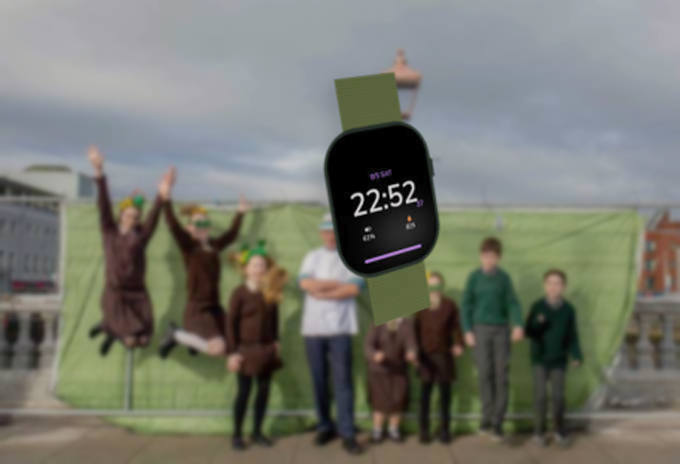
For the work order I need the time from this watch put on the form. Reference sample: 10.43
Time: 22.52
